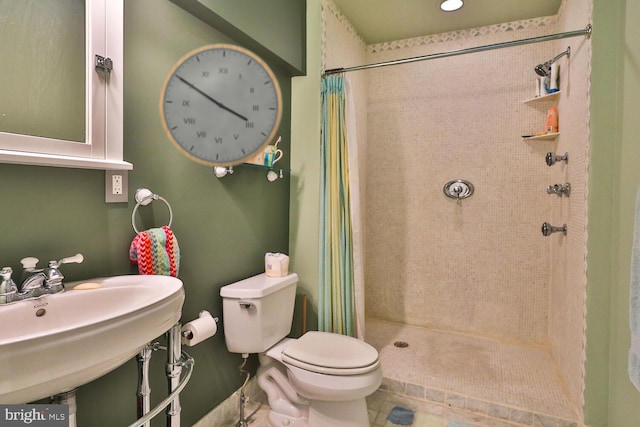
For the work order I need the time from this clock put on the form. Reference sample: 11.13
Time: 3.50
